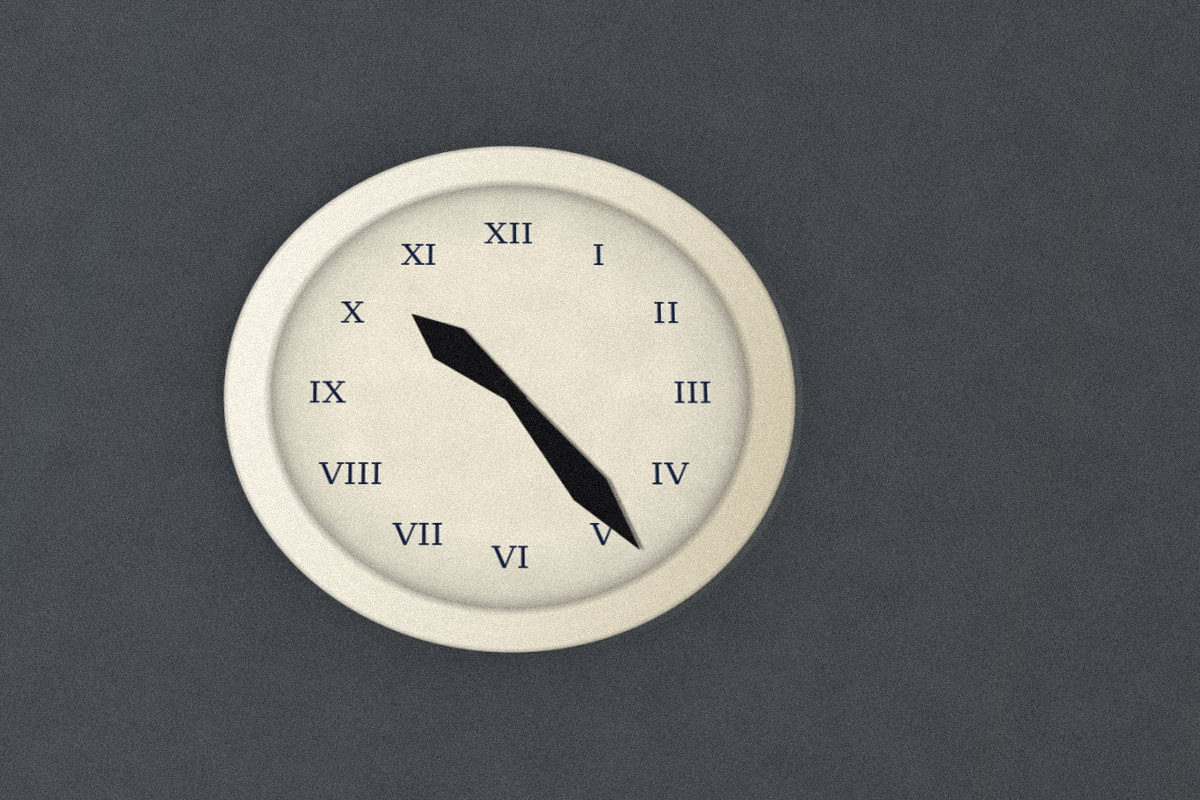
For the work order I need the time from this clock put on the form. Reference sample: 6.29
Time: 10.24
